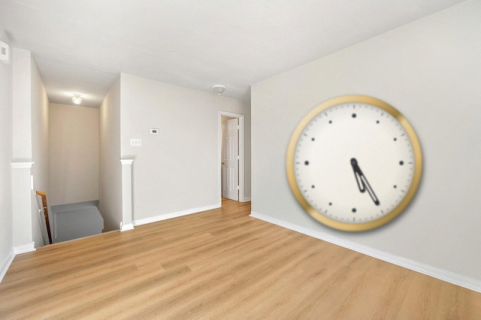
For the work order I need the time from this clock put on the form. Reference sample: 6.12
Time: 5.25
